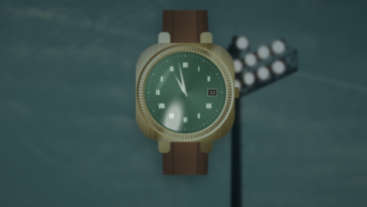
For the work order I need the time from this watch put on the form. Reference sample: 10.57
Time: 10.58
